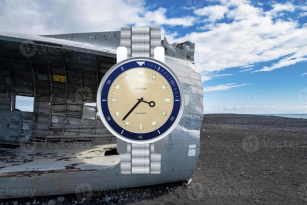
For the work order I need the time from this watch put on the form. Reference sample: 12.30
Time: 3.37
